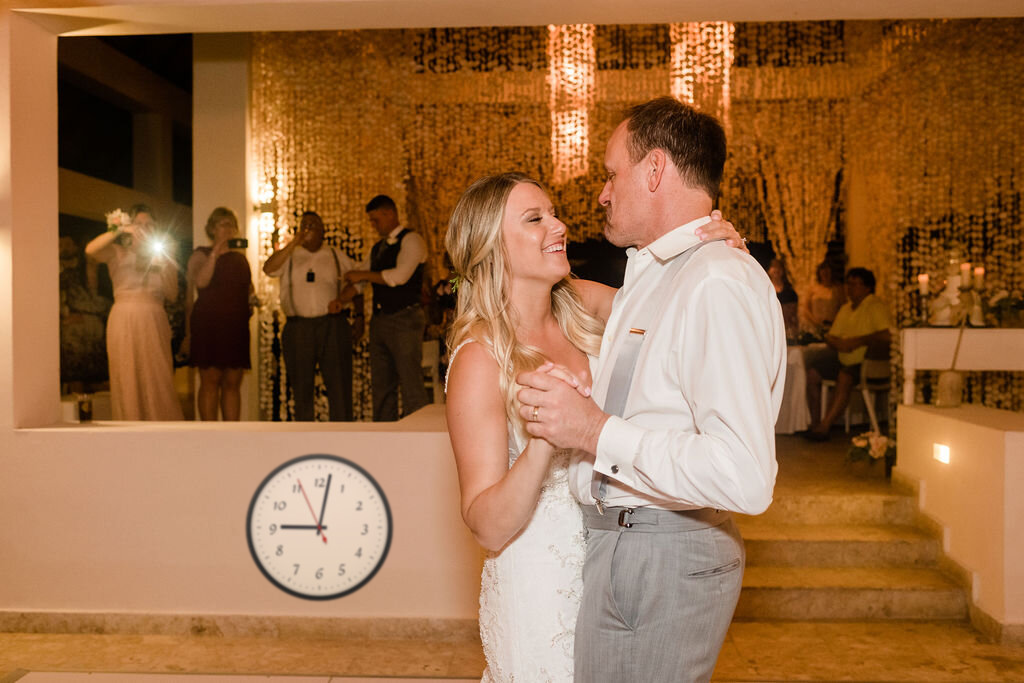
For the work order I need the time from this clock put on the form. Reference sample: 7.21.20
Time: 9.01.56
